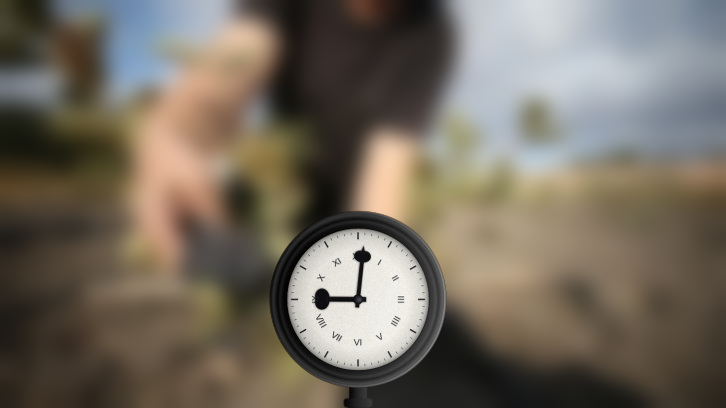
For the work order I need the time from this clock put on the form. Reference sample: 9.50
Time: 9.01
